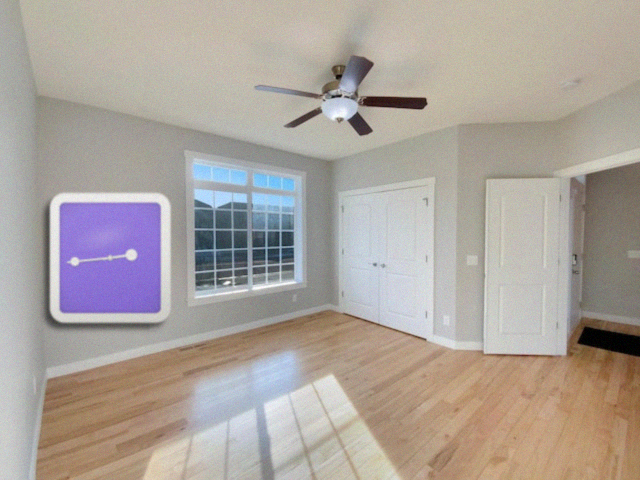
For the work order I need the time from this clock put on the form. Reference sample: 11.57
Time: 2.44
